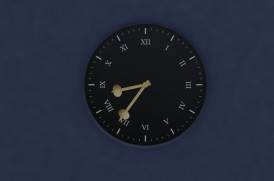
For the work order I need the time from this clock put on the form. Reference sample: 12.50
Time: 8.36
